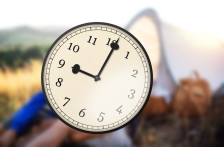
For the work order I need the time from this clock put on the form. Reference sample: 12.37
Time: 9.01
